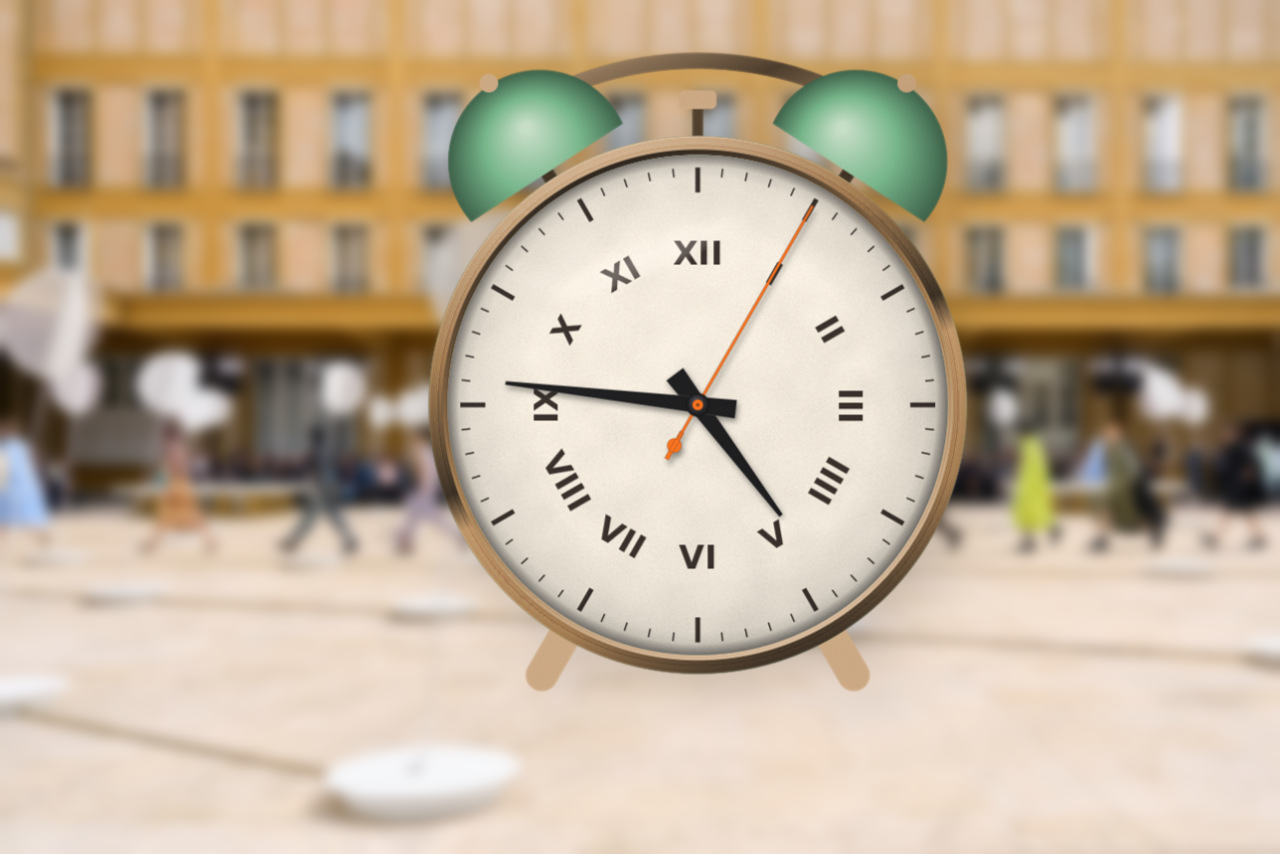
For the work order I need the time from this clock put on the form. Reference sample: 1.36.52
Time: 4.46.05
